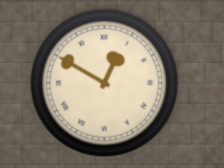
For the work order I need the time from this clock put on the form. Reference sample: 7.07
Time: 12.50
